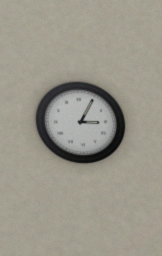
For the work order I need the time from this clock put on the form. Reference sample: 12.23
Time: 3.05
